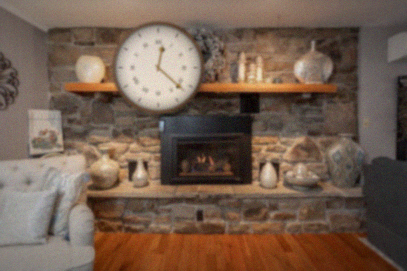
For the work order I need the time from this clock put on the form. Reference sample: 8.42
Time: 12.22
